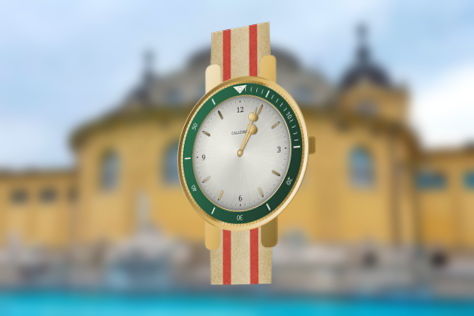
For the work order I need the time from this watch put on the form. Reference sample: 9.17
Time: 1.04
